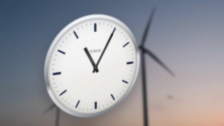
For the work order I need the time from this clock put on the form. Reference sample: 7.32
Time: 11.05
